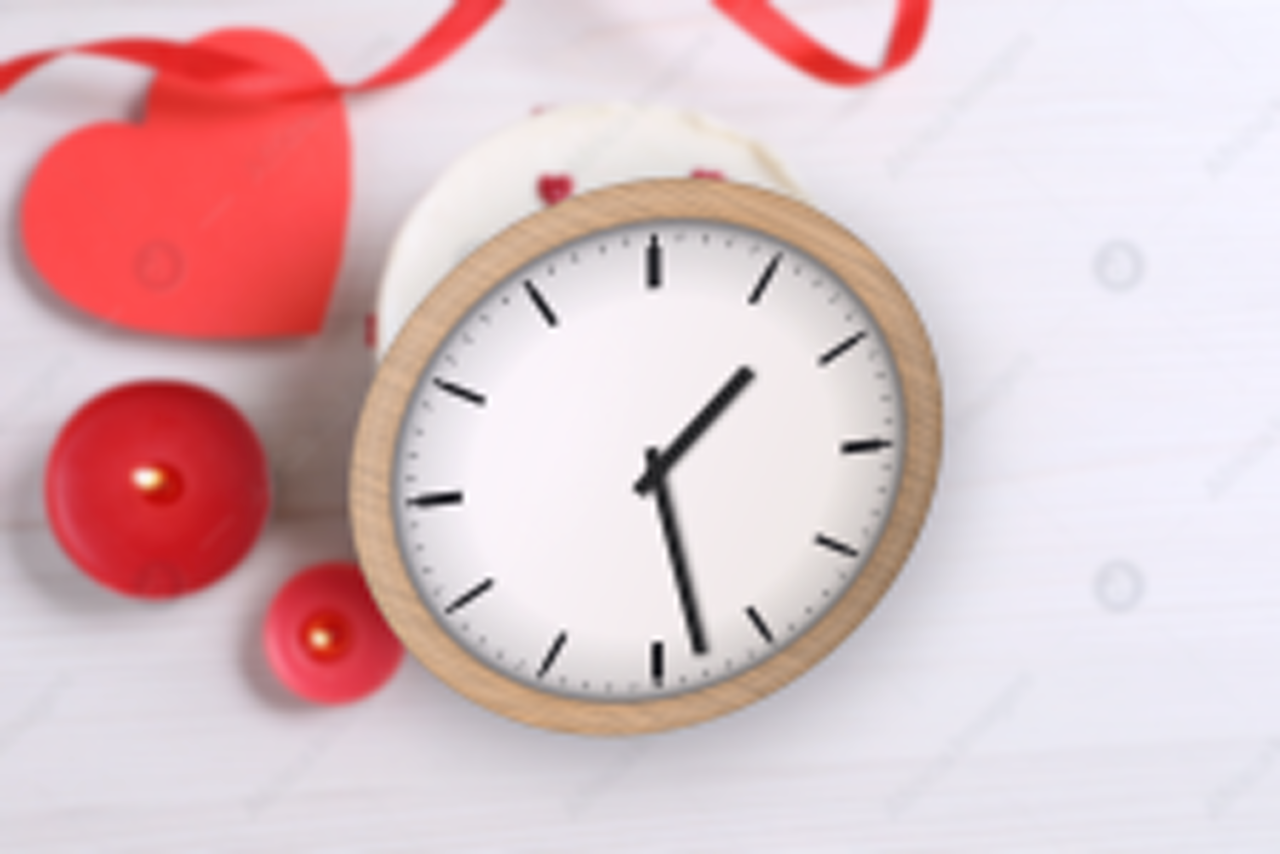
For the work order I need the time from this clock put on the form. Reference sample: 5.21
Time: 1.28
